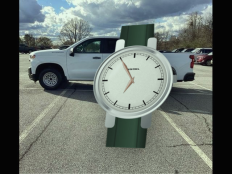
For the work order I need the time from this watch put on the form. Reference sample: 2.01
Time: 6.55
